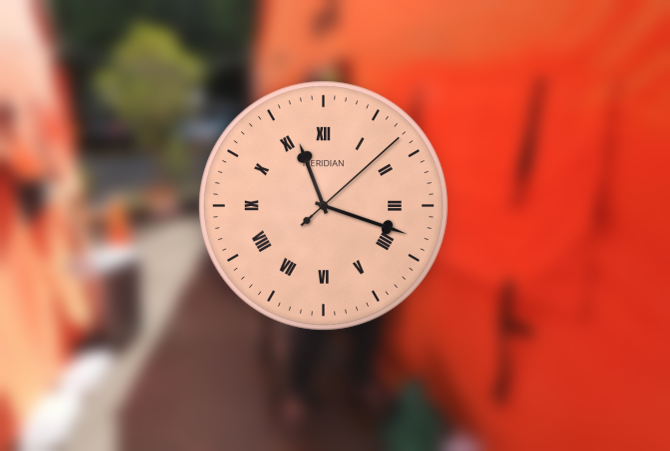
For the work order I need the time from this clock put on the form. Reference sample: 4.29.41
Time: 11.18.08
